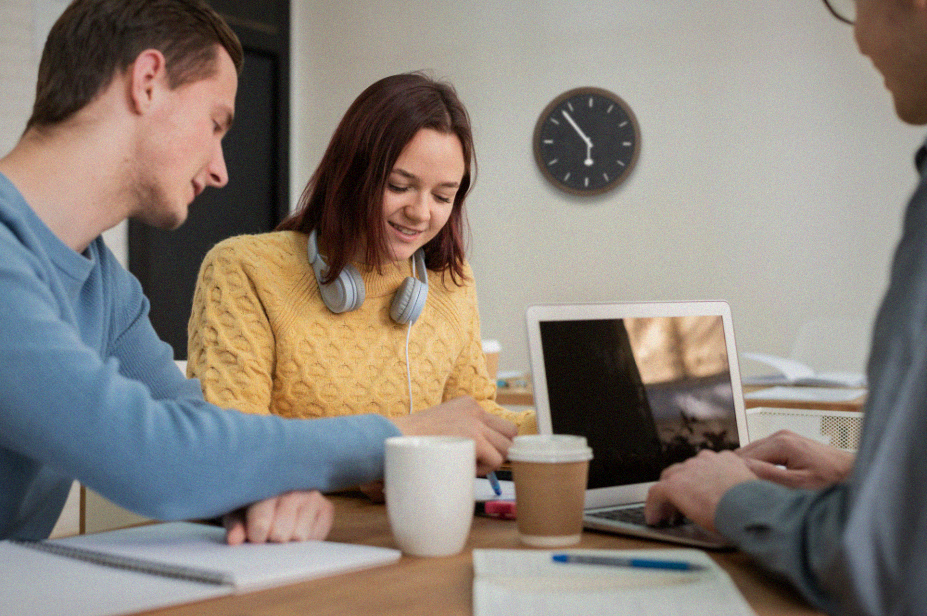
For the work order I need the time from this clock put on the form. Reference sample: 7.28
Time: 5.53
